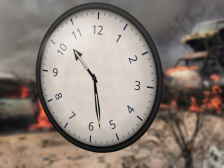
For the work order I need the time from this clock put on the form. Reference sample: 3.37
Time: 10.28
